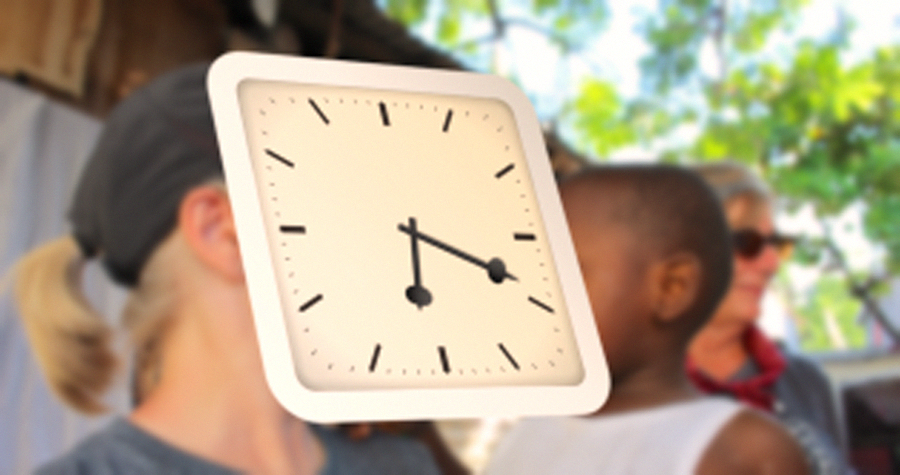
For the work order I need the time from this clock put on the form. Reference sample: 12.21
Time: 6.19
